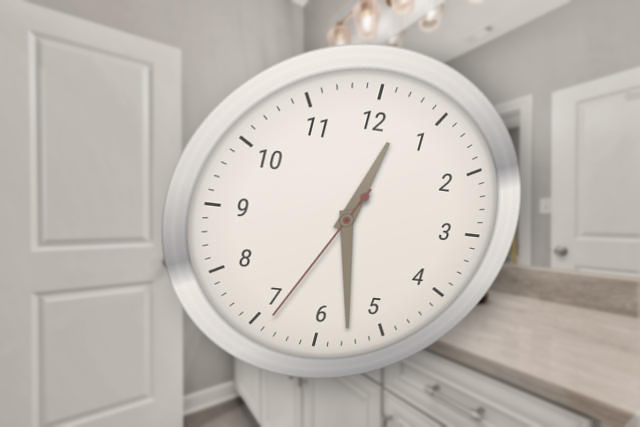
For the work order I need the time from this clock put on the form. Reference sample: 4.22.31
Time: 12.27.34
